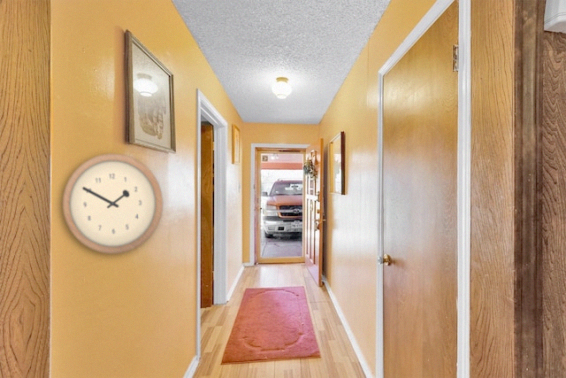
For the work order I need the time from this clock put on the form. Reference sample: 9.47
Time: 1.50
